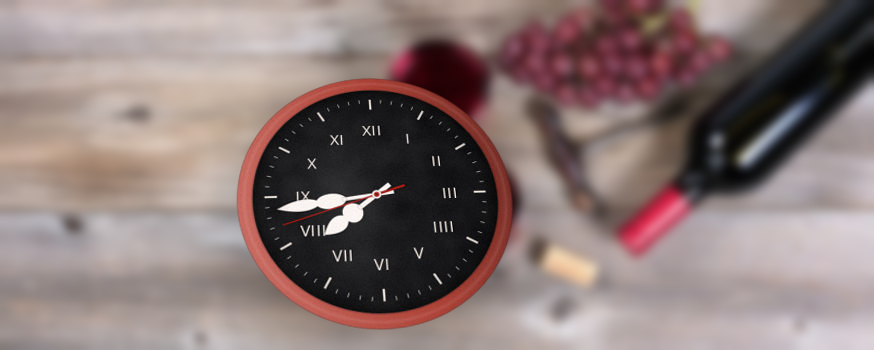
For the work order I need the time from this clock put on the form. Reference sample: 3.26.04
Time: 7.43.42
